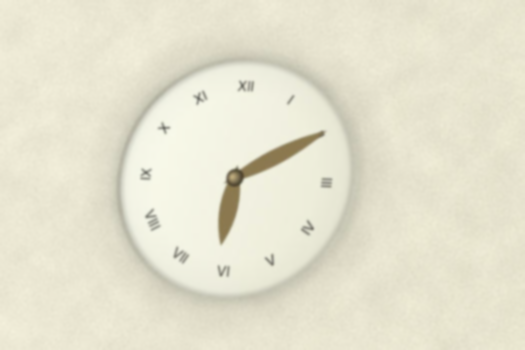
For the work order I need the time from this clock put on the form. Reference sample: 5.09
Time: 6.10
